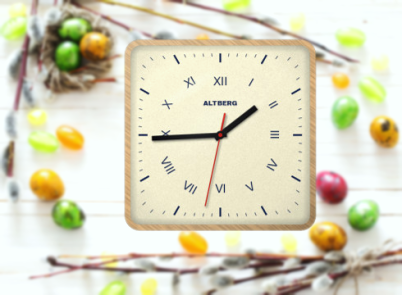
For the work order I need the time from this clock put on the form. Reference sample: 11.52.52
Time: 1.44.32
